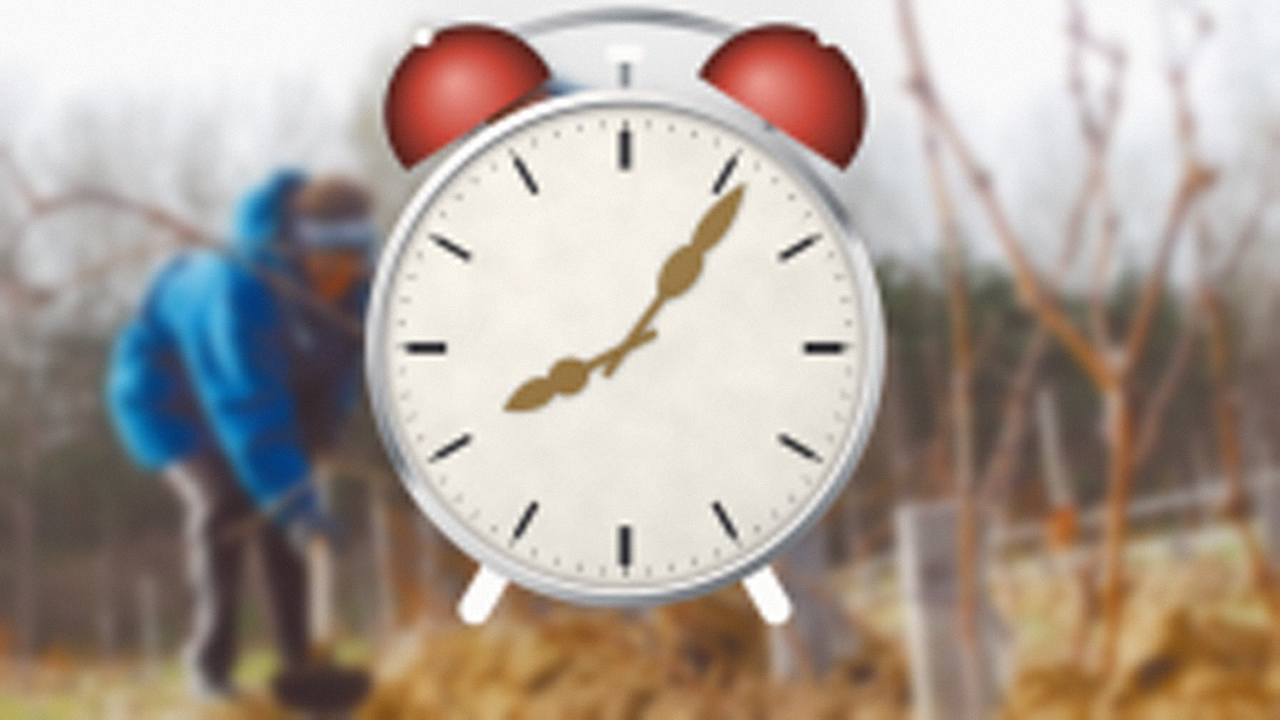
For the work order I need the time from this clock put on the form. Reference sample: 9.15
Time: 8.06
